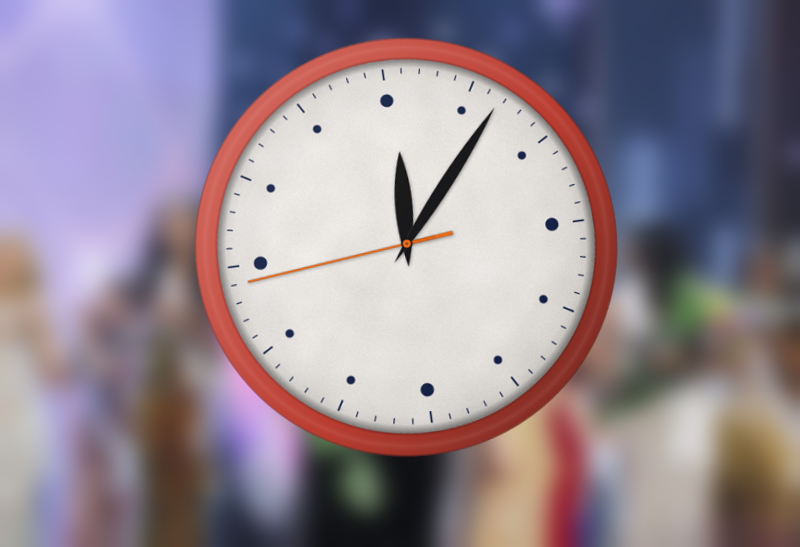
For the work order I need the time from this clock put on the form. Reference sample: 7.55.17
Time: 12.06.44
